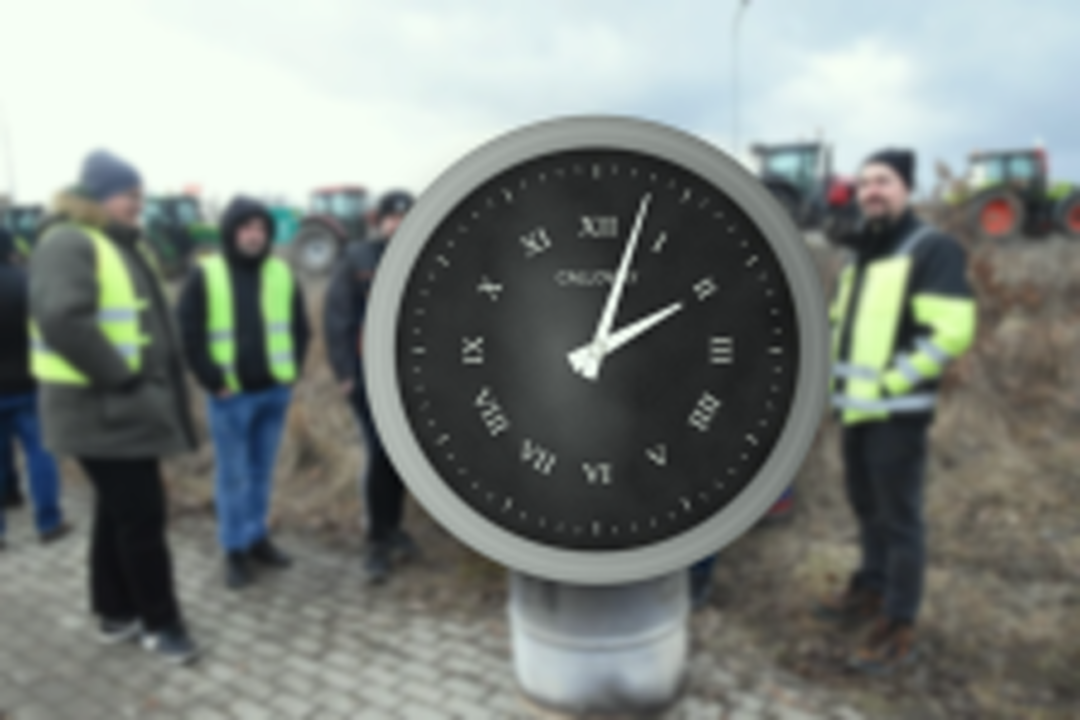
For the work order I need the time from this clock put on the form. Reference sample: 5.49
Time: 2.03
